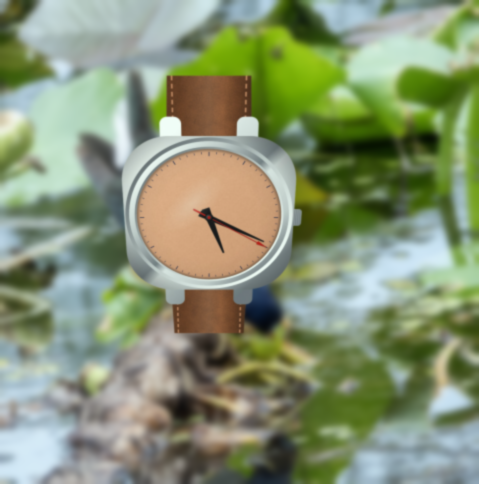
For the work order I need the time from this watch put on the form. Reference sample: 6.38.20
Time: 5.19.20
